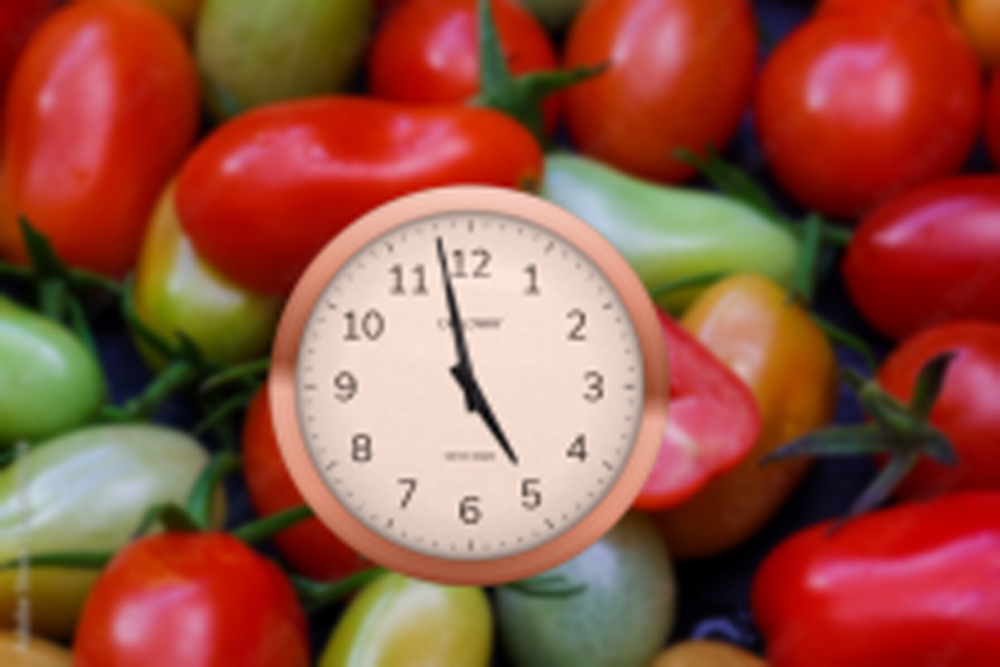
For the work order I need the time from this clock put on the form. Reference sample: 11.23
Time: 4.58
